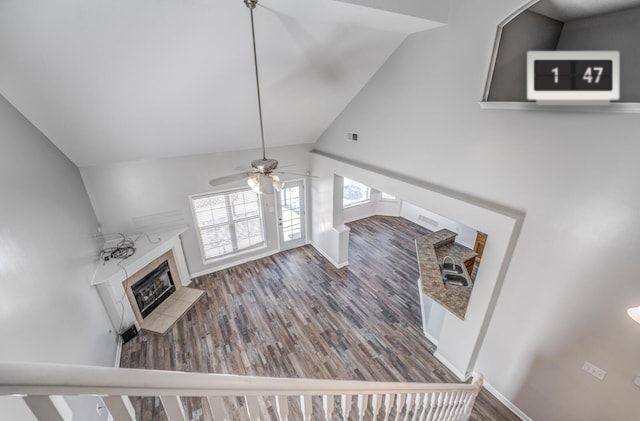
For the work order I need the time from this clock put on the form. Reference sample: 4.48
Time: 1.47
